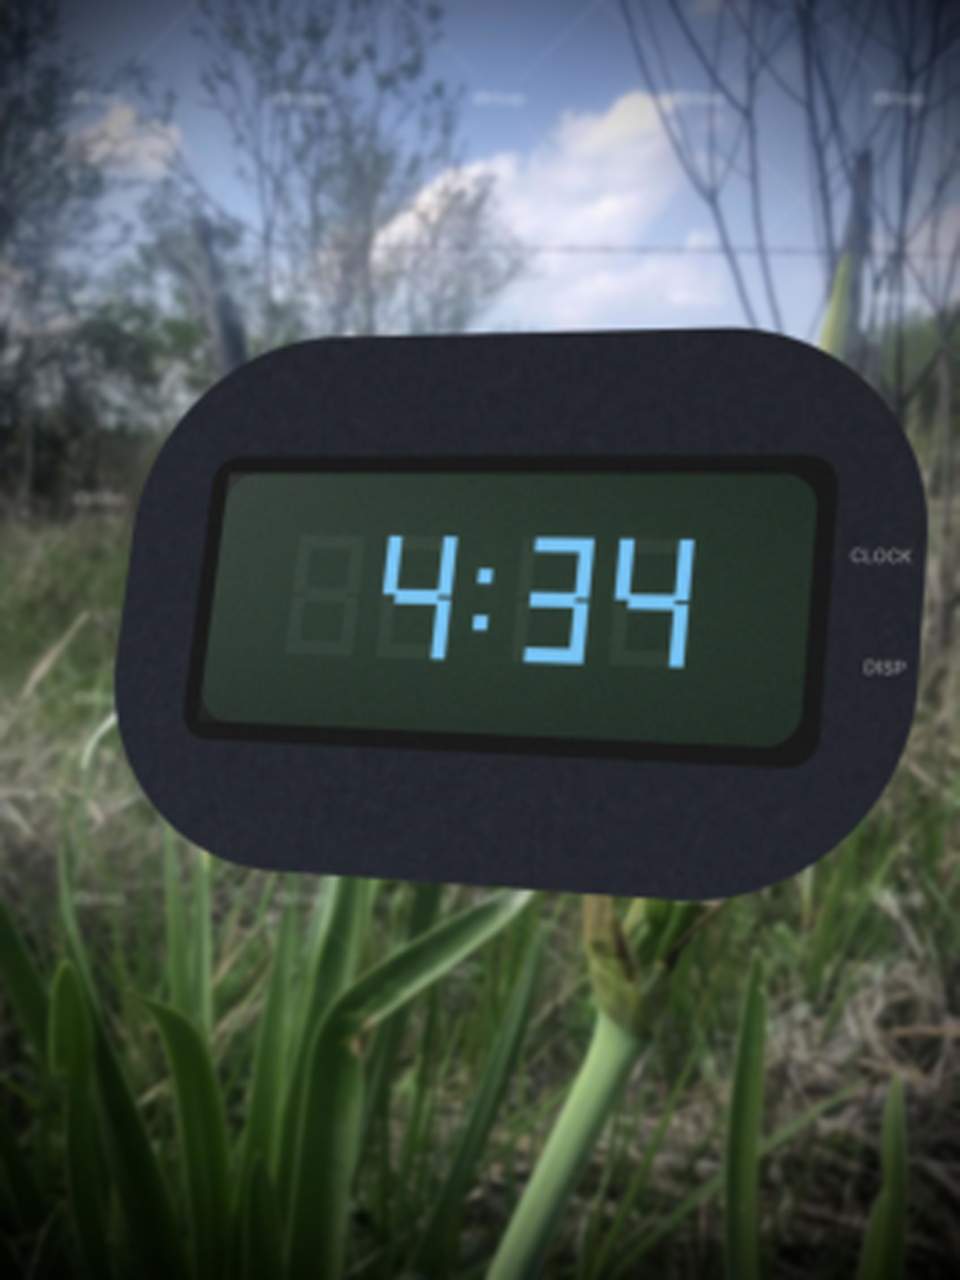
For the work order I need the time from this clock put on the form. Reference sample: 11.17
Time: 4.34
